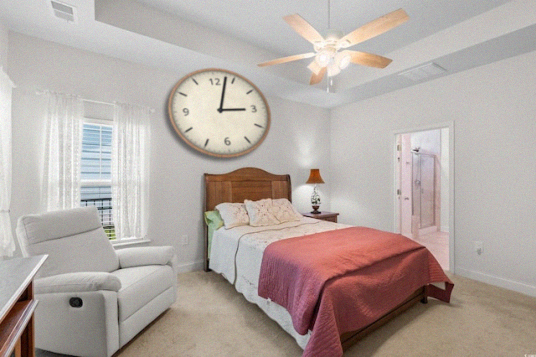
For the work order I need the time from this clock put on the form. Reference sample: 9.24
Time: 3.03
